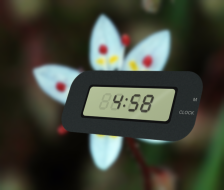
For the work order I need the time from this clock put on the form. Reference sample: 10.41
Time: 4.58
